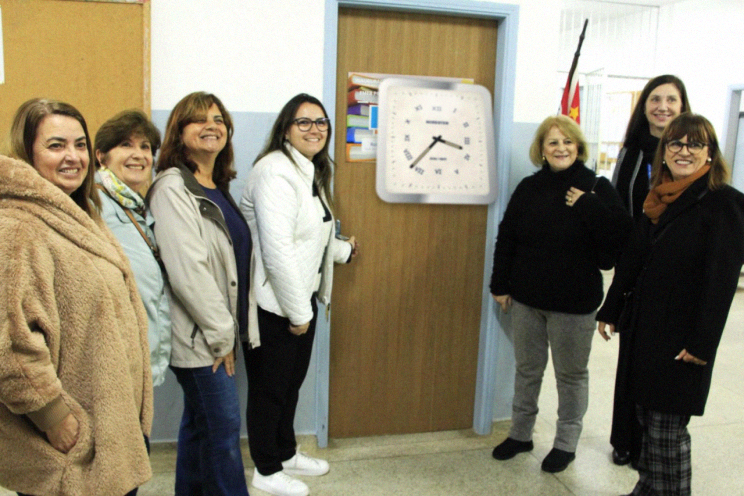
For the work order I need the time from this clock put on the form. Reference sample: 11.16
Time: 3.37
